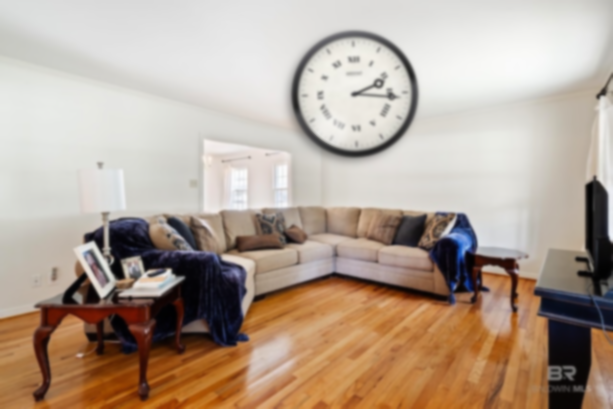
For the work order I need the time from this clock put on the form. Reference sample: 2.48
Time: 2.16
